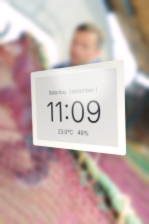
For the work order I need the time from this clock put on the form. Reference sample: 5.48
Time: 11.09
